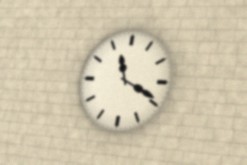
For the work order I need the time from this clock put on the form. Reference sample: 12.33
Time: 11.19
